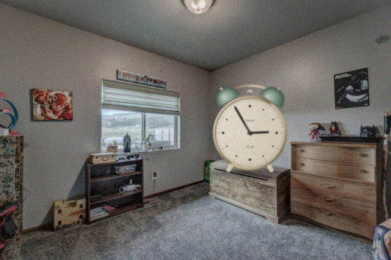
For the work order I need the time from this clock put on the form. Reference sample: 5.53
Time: 2.55
